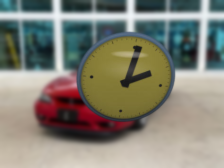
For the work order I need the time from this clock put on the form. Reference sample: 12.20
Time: 2.01
